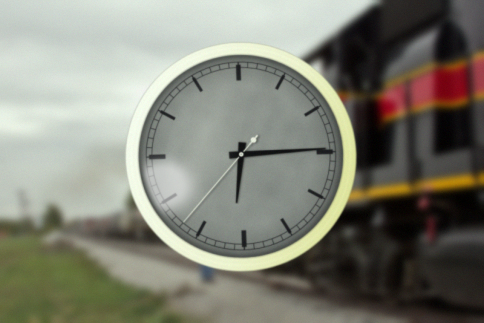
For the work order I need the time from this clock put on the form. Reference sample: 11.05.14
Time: 6.14.37
